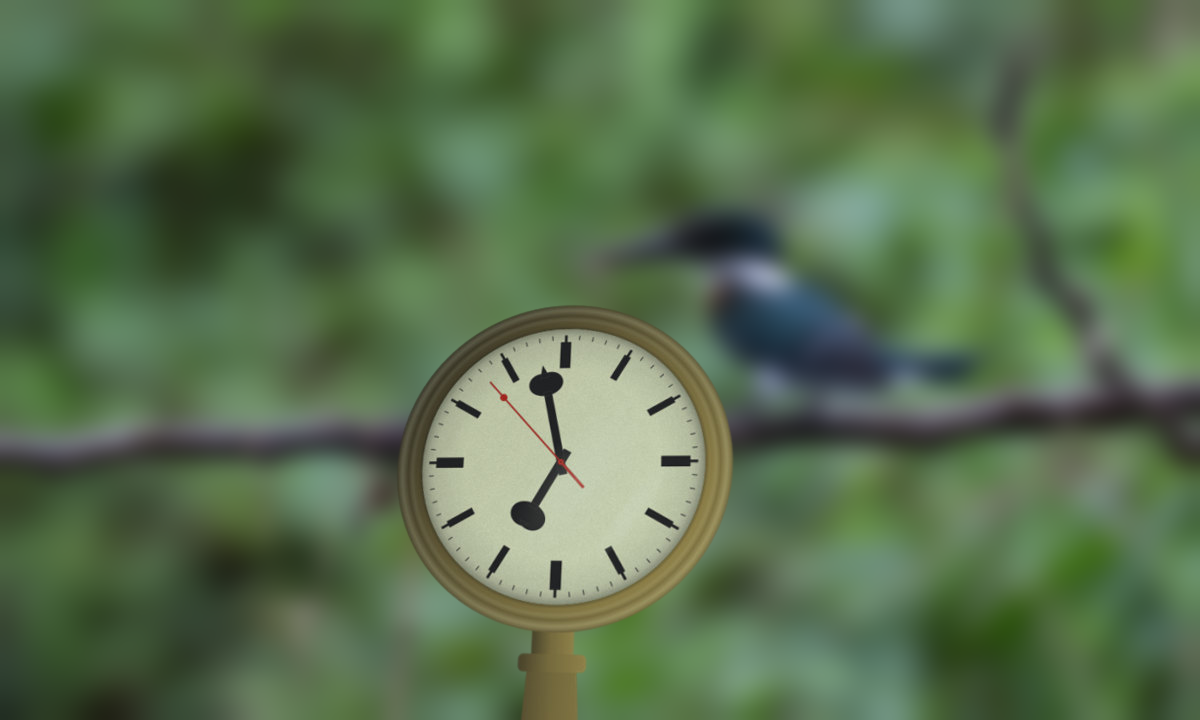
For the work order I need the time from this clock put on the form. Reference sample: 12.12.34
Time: 6.57.53
